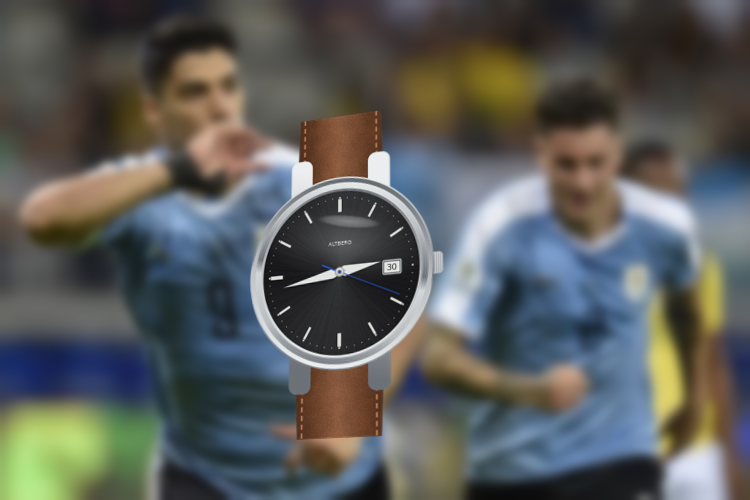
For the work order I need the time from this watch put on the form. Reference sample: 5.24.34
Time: 2.43.19
